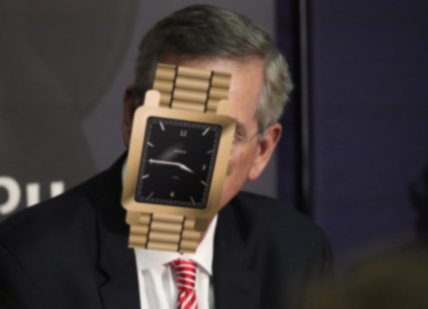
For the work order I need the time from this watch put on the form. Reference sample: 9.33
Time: 3.45
